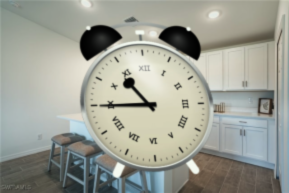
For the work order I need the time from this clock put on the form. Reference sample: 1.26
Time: 10.45
